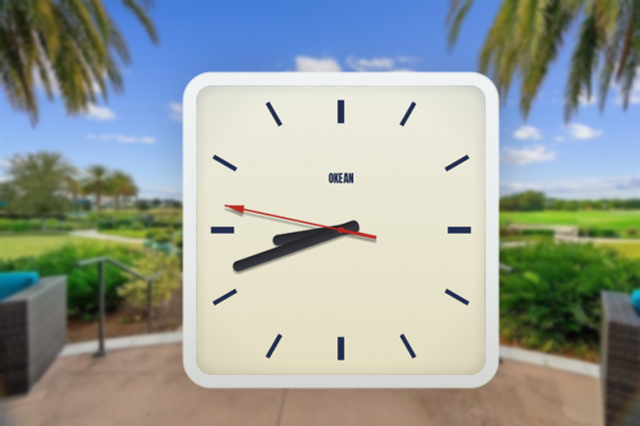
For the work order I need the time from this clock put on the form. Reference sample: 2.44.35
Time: 8.41.47
